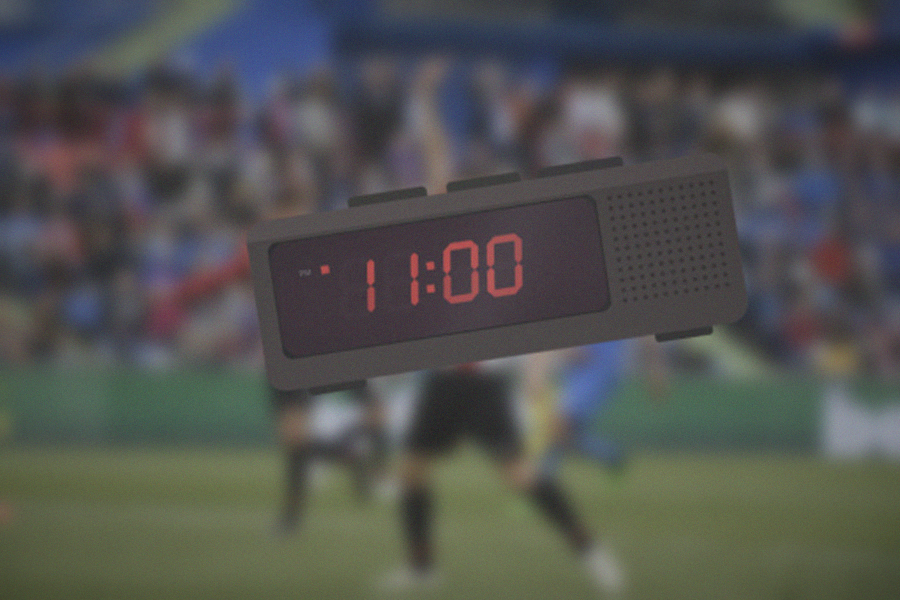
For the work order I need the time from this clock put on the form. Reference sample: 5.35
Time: 11.00
